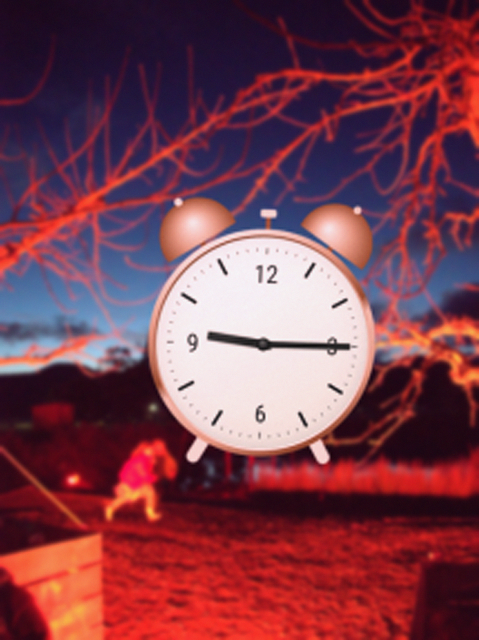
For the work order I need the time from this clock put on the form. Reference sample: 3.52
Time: 9.15
